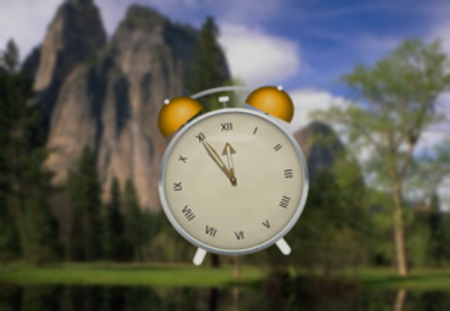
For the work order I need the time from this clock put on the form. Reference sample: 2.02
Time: 11.55
